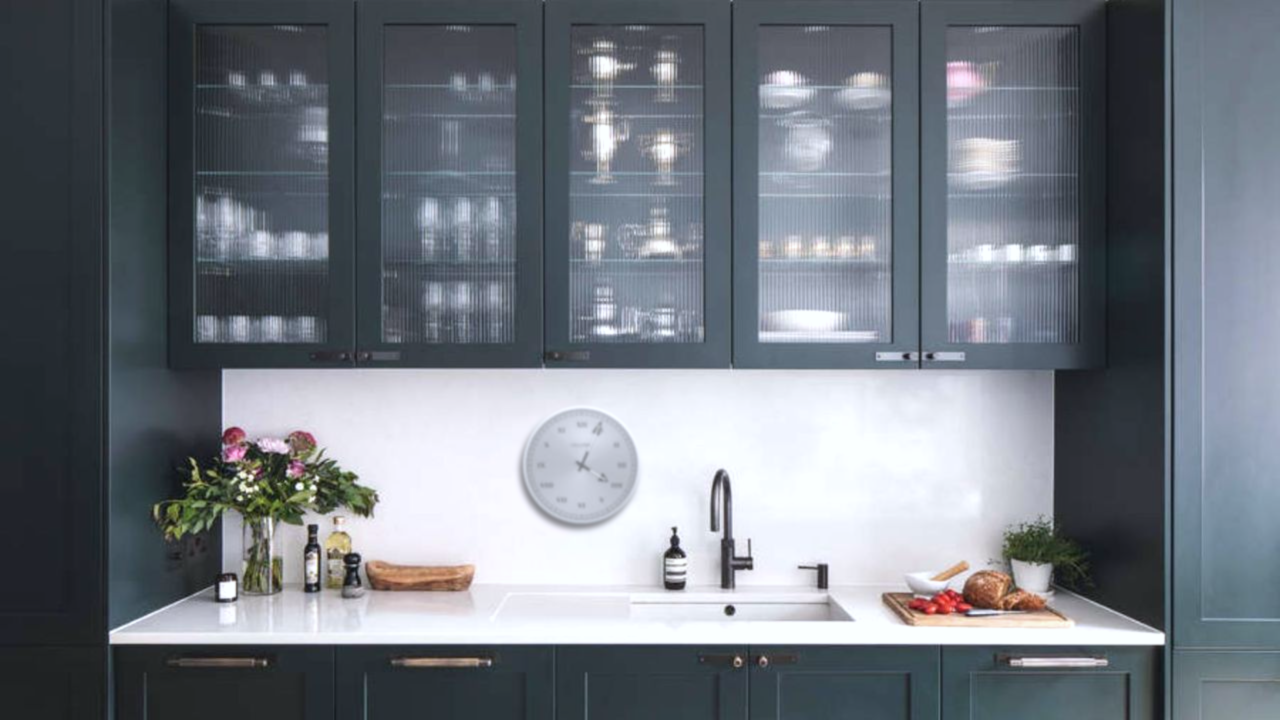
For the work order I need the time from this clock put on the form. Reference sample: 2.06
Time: 4.04
